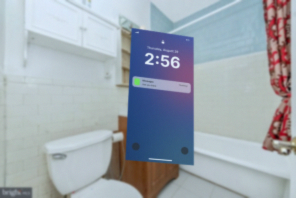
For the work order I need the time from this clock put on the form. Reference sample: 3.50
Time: 2.56
